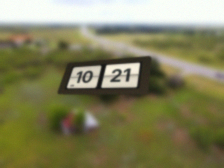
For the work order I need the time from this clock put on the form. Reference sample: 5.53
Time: 10.21
